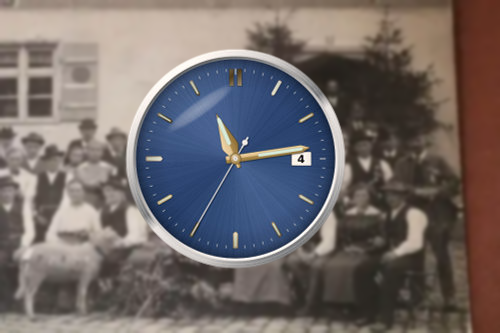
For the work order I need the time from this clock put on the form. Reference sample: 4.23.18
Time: 11.13.35
